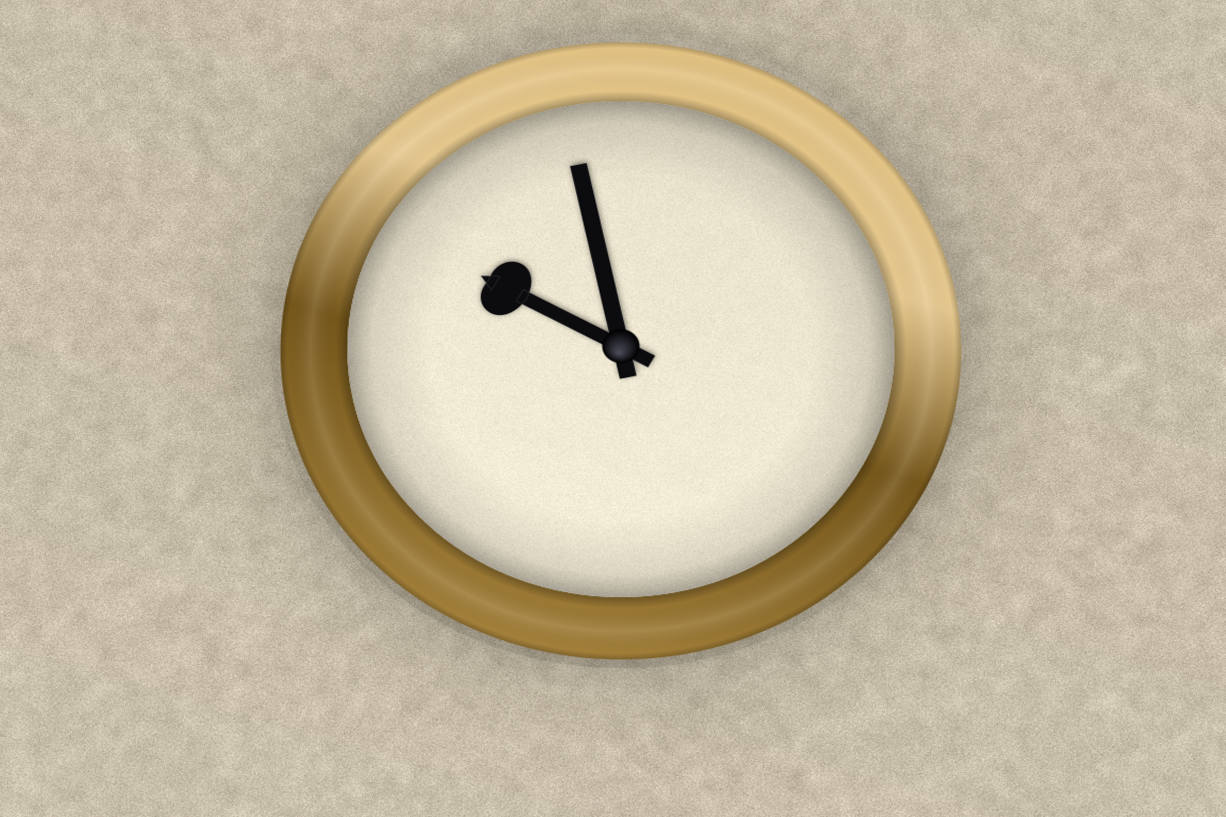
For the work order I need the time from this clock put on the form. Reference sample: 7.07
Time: 9.58
